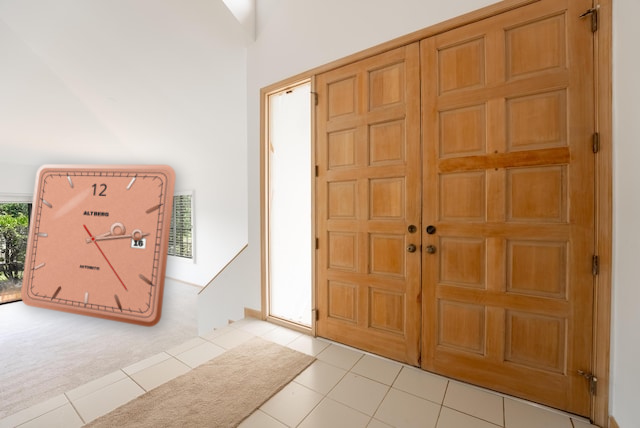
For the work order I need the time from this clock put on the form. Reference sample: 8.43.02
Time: 2.13.23
